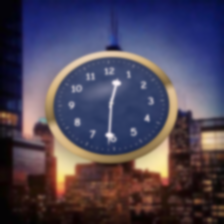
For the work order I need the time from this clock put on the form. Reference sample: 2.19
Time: 12.31
